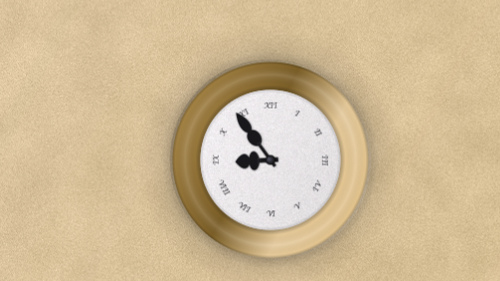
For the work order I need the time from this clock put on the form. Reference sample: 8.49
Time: 8.54
